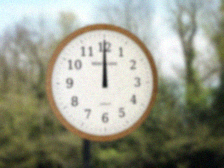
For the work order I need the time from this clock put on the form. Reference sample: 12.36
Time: 12.00
